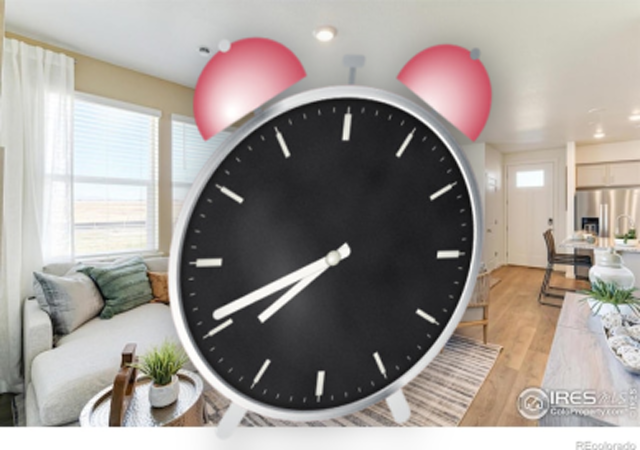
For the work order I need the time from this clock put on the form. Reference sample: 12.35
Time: 7.41
